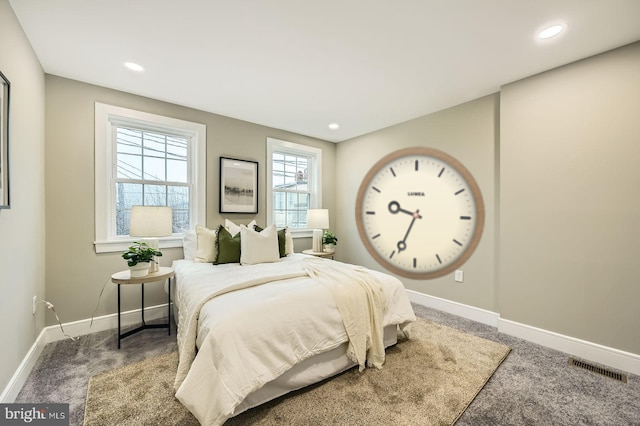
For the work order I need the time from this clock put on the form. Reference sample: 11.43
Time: 9.34
